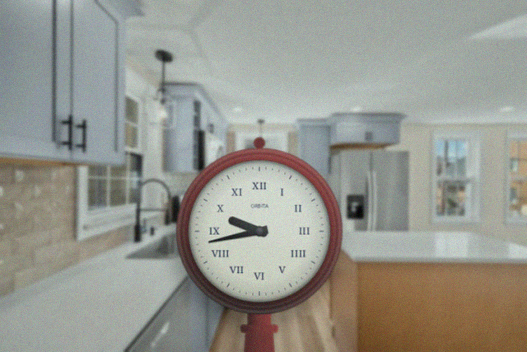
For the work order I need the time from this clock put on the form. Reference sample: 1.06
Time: 9.43
